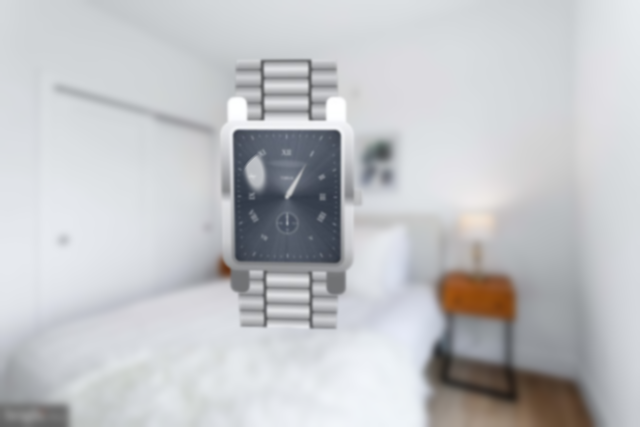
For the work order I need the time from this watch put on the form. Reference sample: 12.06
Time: 1.05
